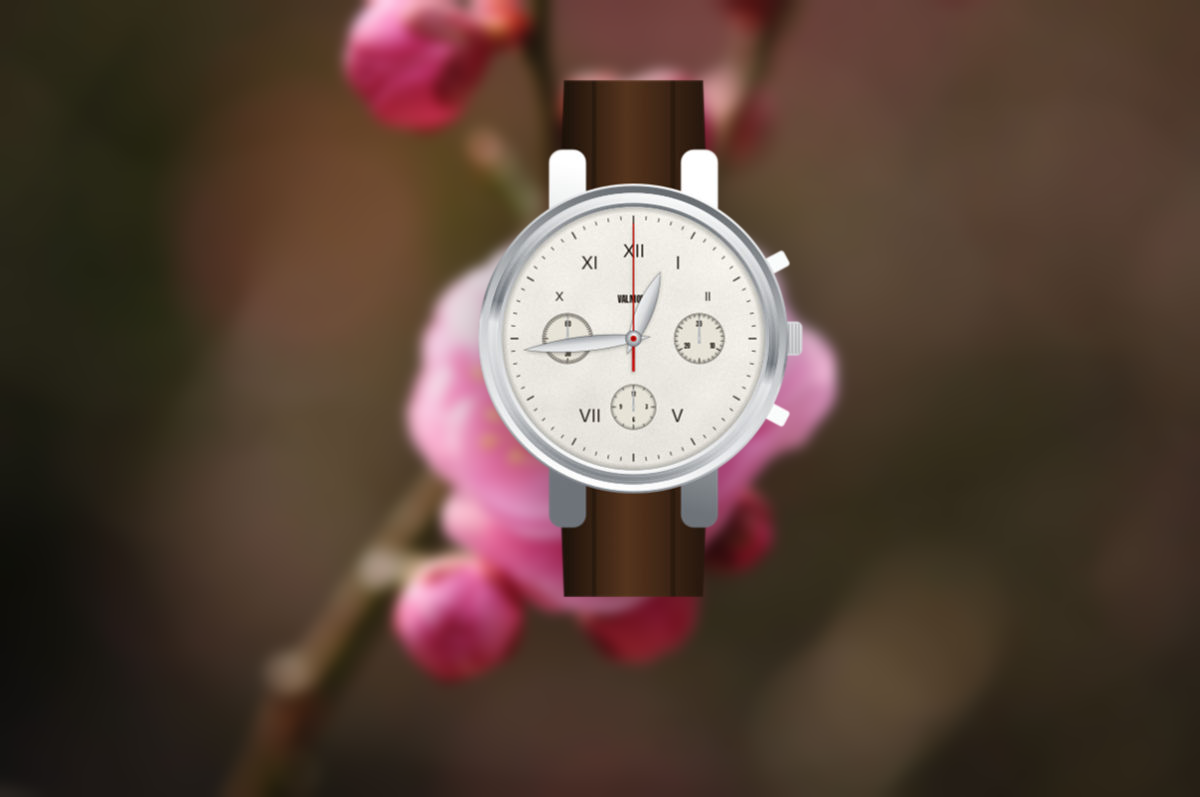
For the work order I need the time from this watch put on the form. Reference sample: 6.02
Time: 12.44
